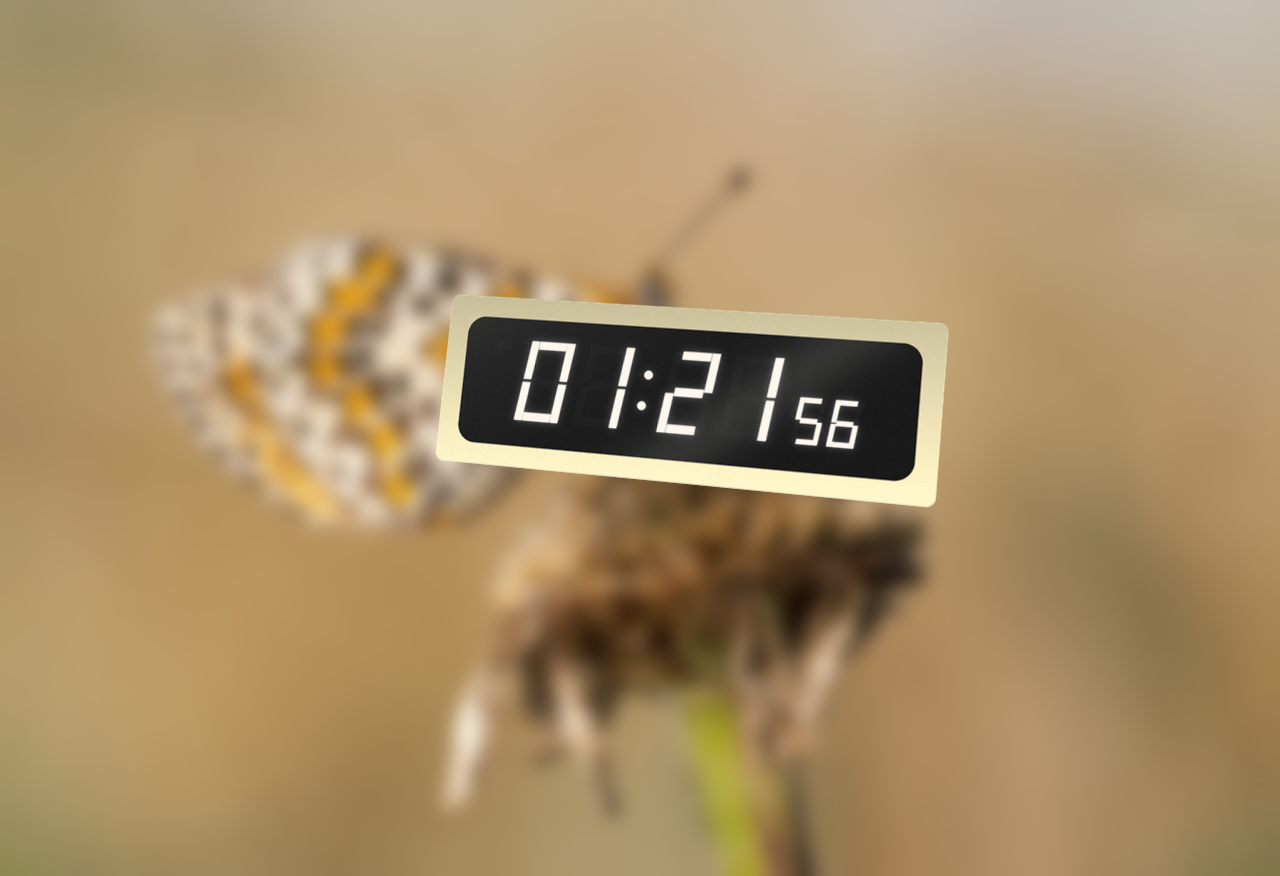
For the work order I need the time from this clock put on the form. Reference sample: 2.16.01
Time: 1.21.56
